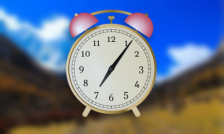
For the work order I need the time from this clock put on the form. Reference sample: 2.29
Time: 7.06
